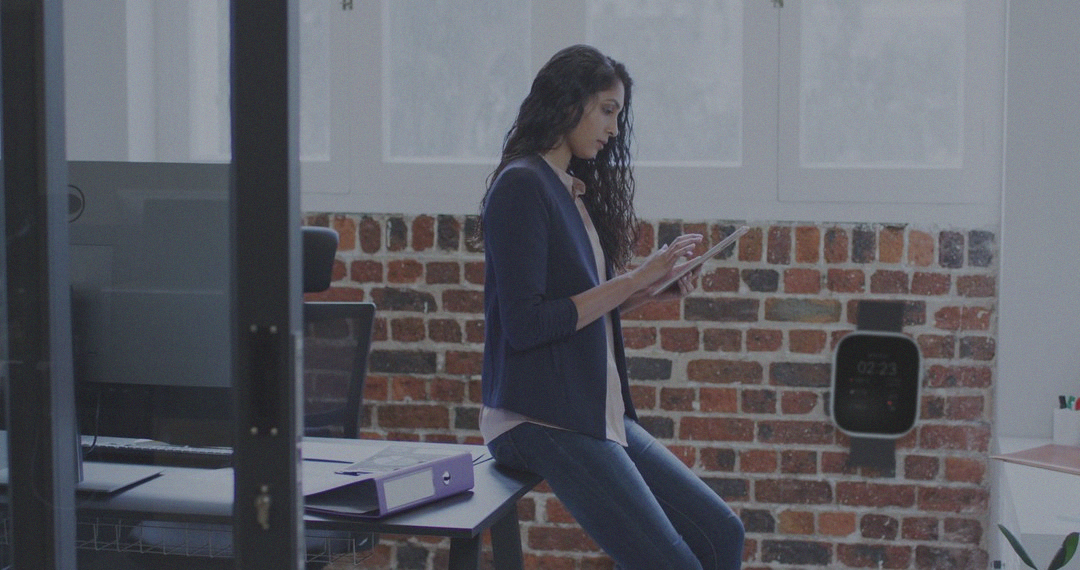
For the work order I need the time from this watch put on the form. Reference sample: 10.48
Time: 2.23
